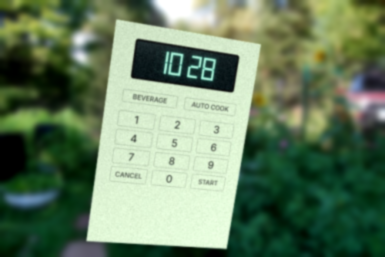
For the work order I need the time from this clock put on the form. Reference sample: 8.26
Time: 10.28
